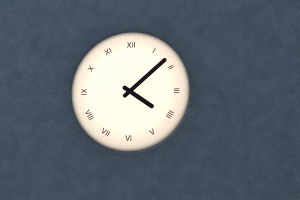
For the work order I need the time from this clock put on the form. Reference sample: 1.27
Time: 4.08
